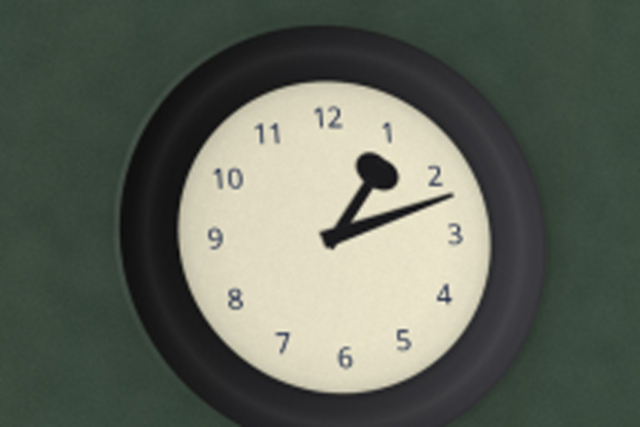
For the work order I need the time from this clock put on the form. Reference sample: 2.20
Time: 1.12
